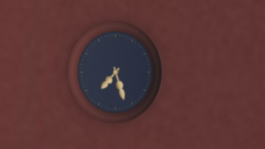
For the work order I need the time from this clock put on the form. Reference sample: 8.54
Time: 7.27
